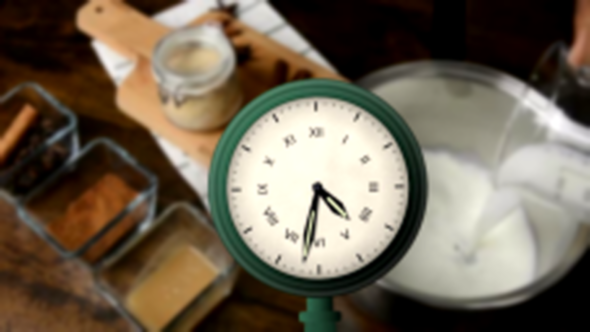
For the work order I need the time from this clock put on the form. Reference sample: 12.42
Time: 4.32
